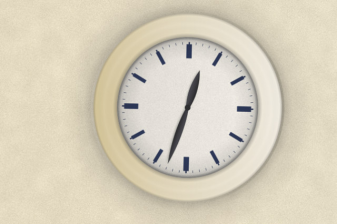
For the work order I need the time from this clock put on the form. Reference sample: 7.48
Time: 12.33
